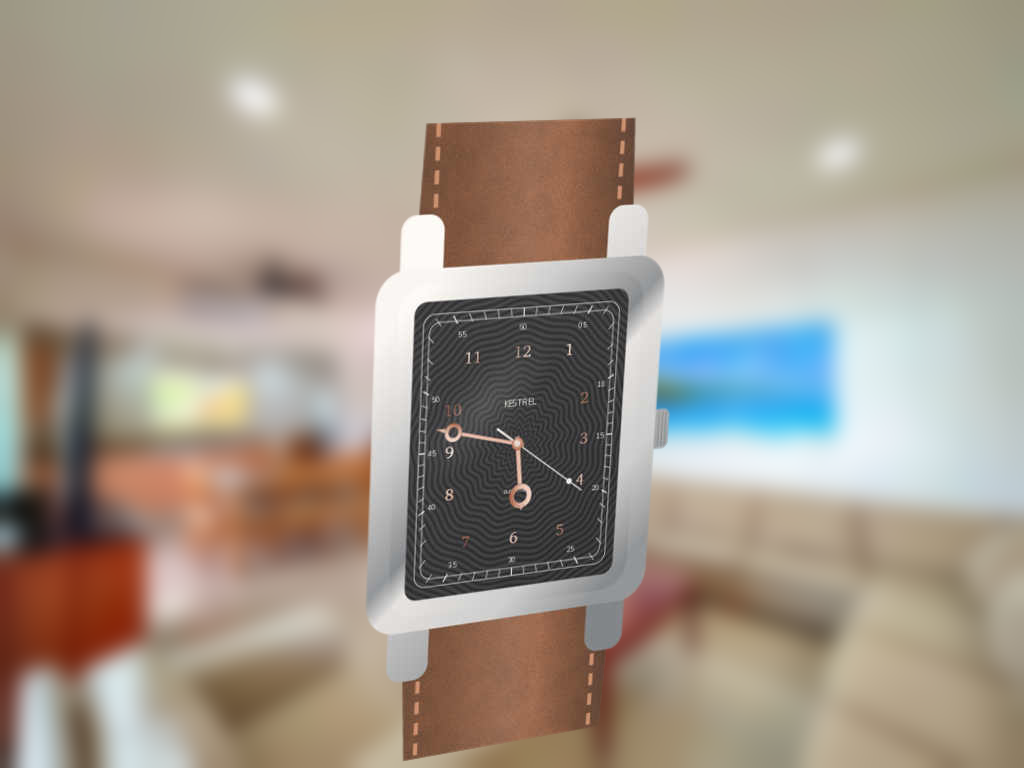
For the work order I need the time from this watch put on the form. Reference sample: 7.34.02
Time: 5.47.21
